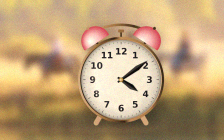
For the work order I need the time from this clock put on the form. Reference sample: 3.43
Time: 4.09
